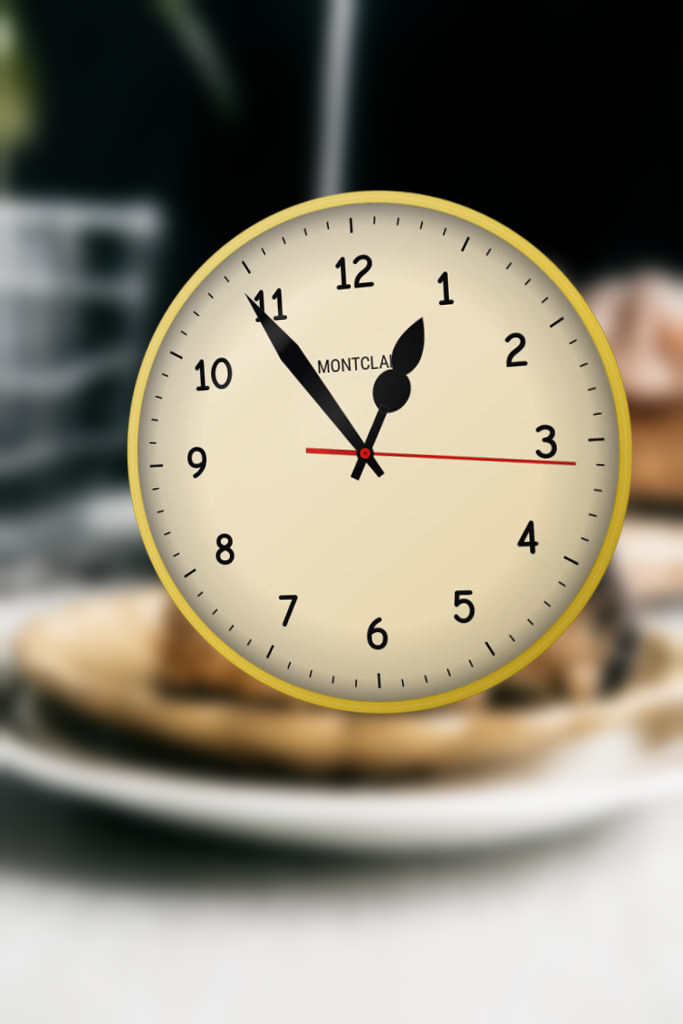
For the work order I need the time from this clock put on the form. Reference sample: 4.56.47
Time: 12.54.16
